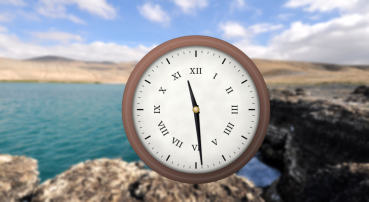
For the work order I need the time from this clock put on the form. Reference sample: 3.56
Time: 11.29
